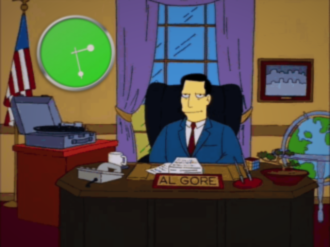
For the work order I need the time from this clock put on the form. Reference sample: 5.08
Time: 2.28
